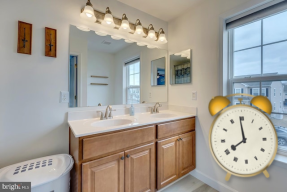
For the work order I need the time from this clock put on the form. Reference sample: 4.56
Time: 7.59
